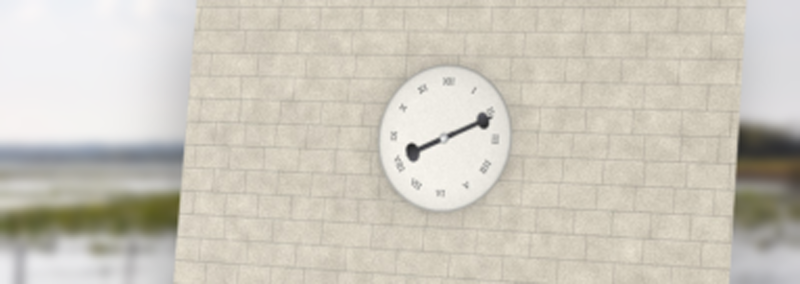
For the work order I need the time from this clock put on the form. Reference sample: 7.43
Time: 8.11
